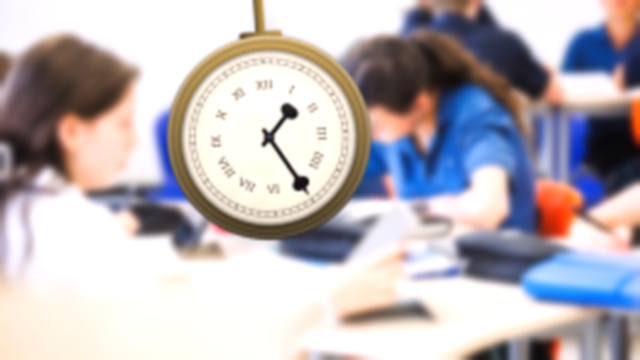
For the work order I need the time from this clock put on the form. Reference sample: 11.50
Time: 1.25
